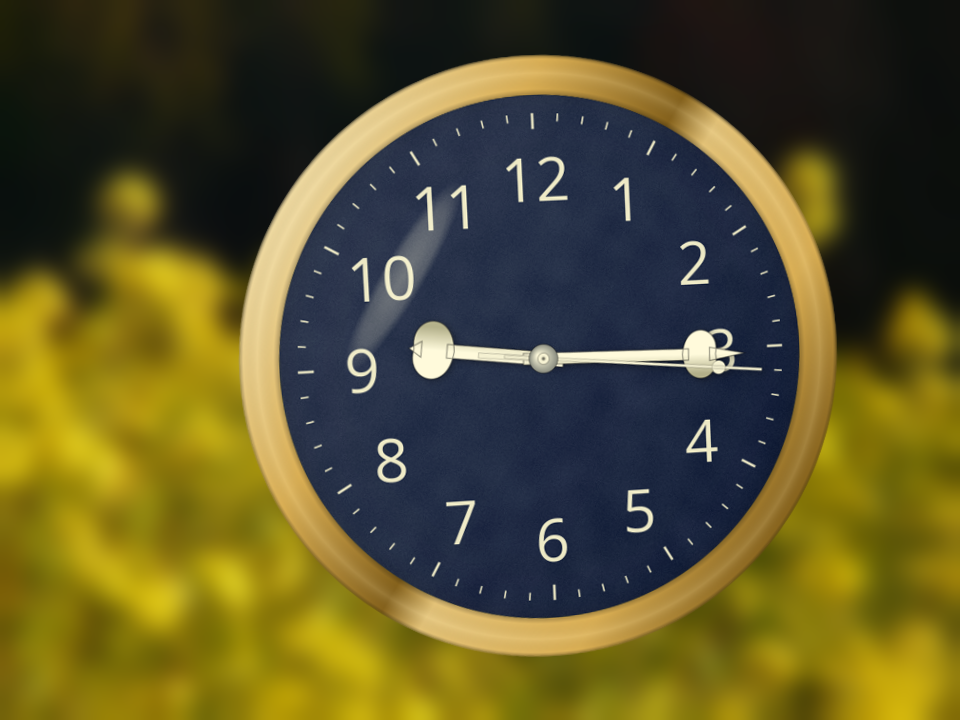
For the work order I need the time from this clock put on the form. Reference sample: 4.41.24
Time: 9.15.16
